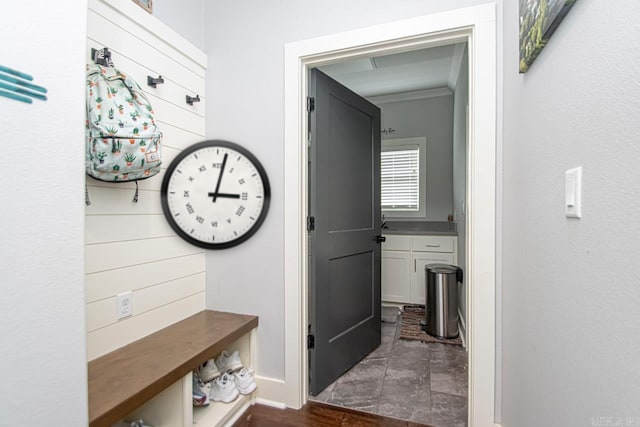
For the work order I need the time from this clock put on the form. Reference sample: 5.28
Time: 3.02
